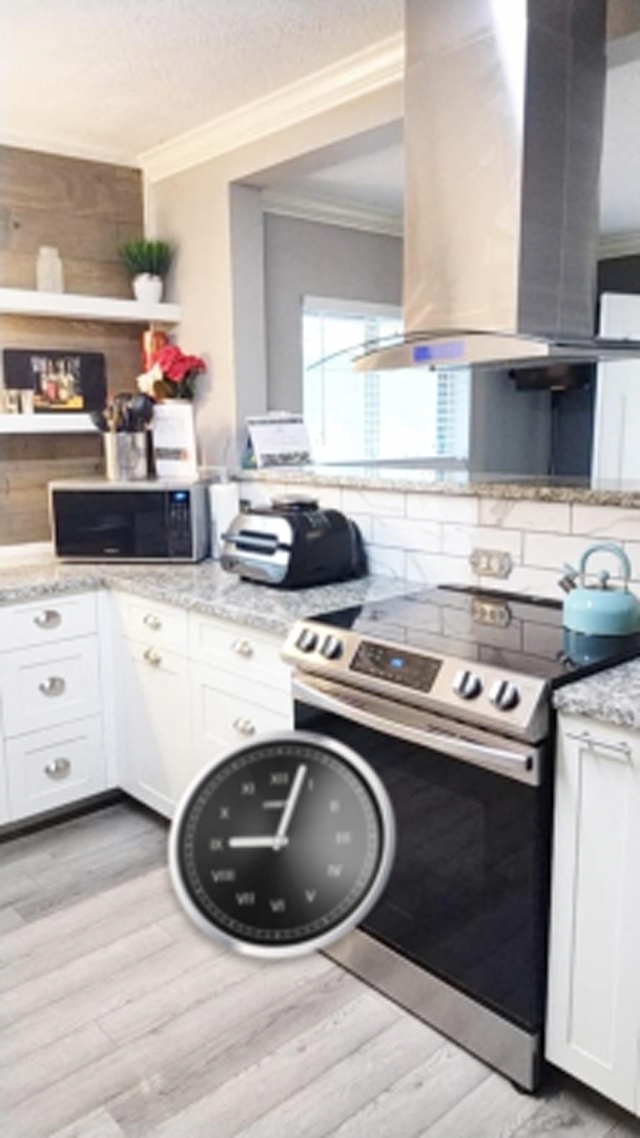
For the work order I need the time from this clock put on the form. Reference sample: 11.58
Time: 9.03
